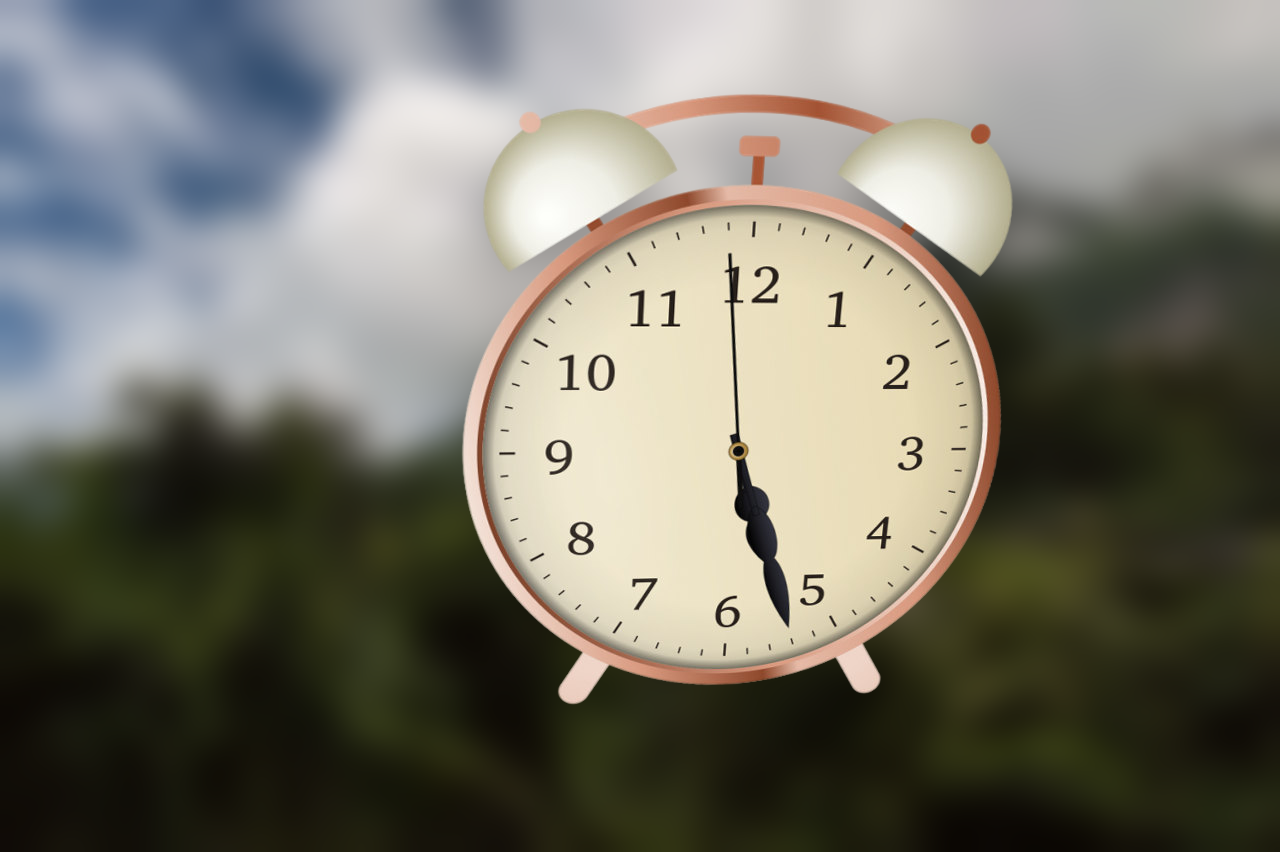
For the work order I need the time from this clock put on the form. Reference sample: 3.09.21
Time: 5.26.59
